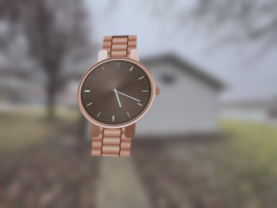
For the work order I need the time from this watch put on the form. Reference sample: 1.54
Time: 5.19
